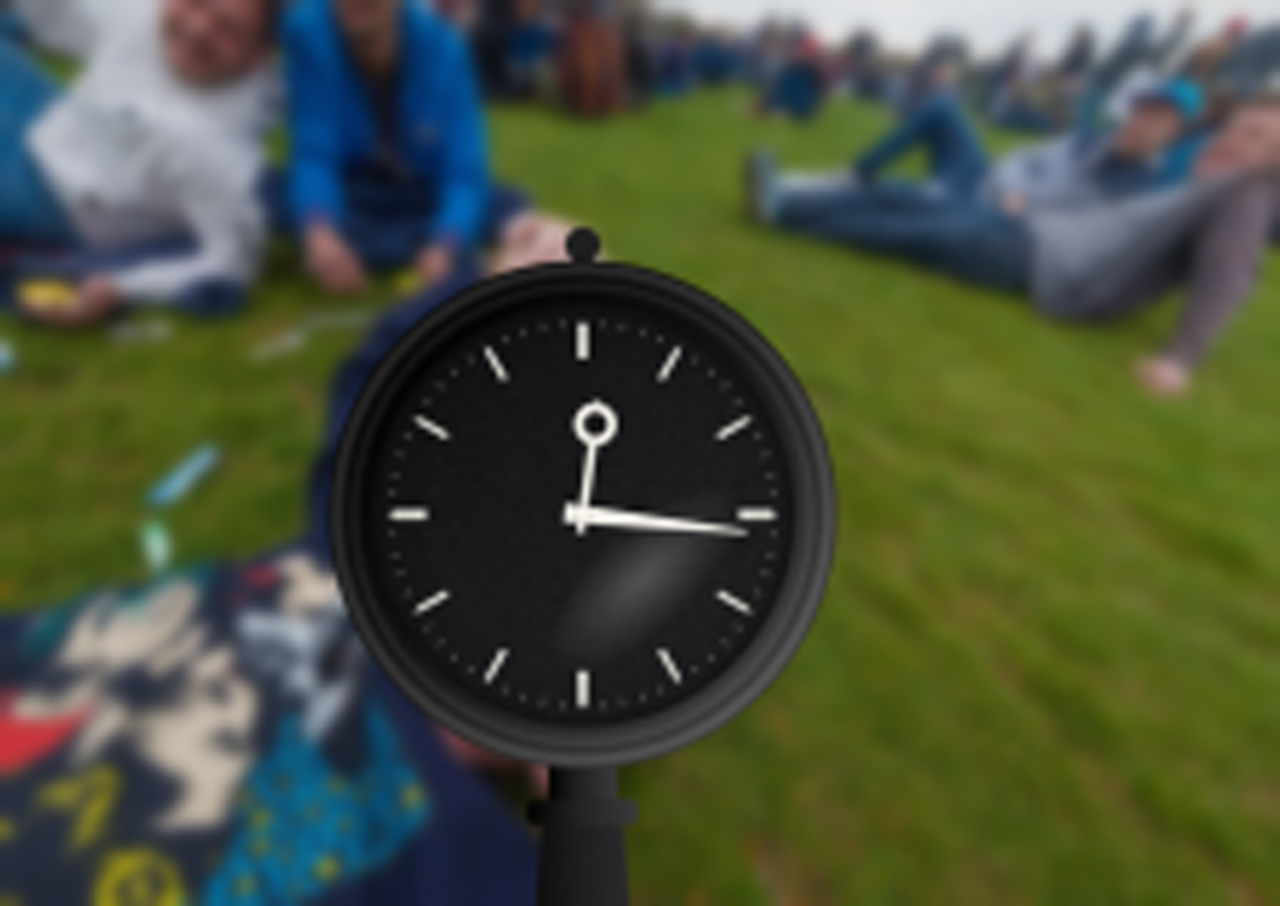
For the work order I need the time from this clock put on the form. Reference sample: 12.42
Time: 12.16
